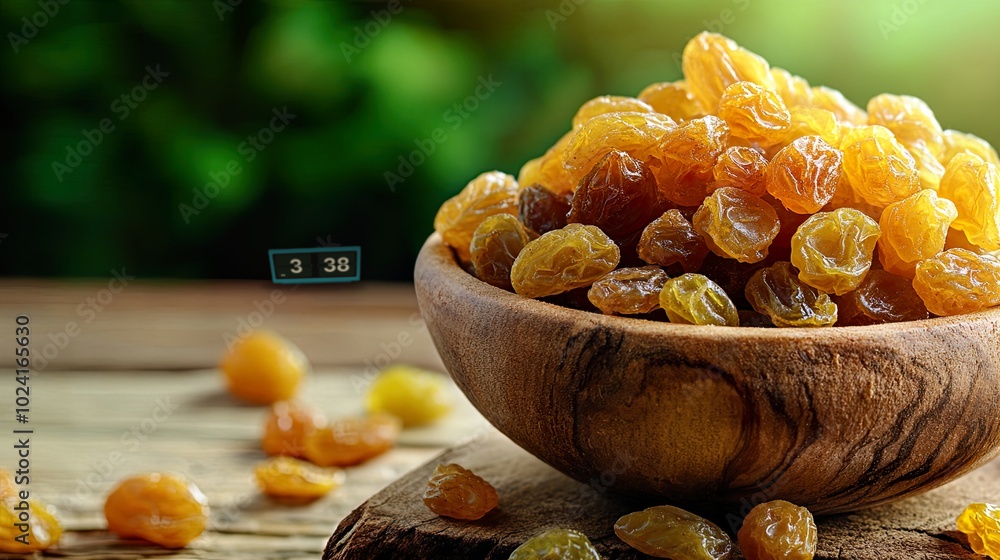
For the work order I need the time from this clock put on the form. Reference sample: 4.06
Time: 3.38
